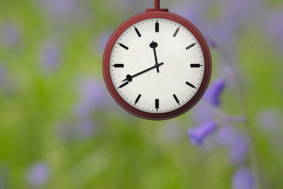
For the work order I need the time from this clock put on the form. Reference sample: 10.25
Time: 11.41
